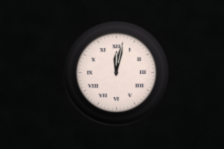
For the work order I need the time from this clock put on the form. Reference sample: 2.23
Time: 12.02
